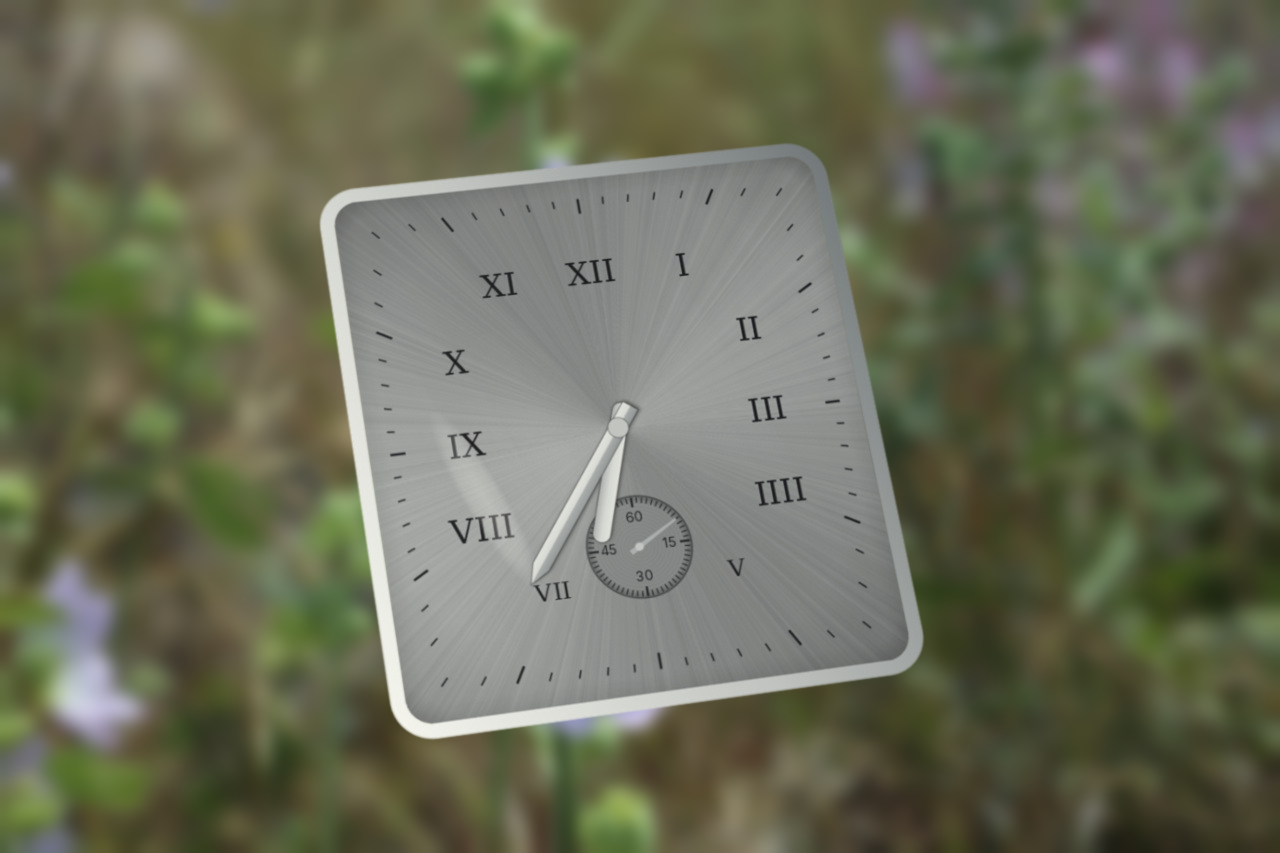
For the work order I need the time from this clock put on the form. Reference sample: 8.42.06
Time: 6.36.10
